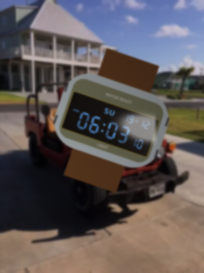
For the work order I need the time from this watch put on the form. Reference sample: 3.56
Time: 6.03
